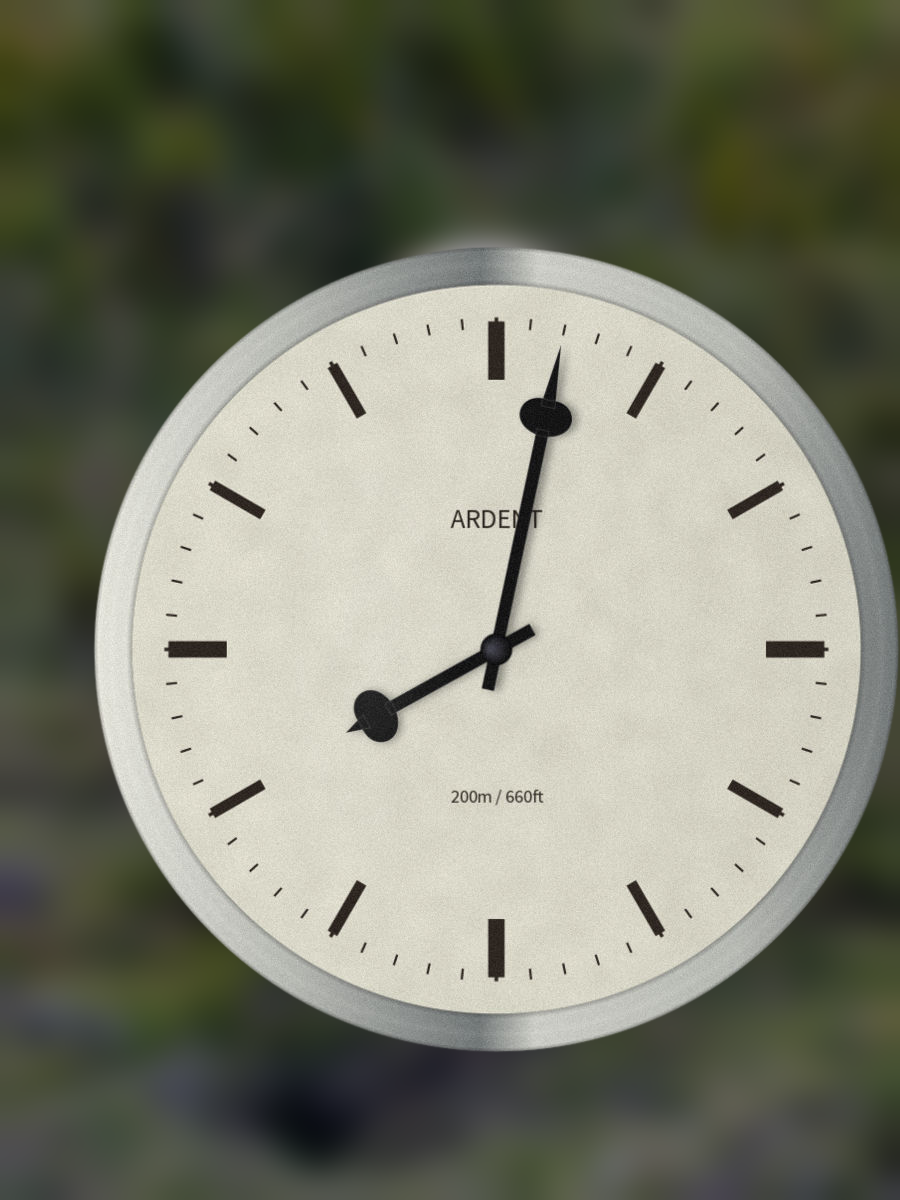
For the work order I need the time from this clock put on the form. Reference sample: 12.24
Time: 8.02
